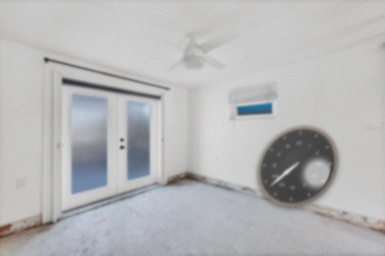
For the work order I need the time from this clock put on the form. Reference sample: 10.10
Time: 7.38
